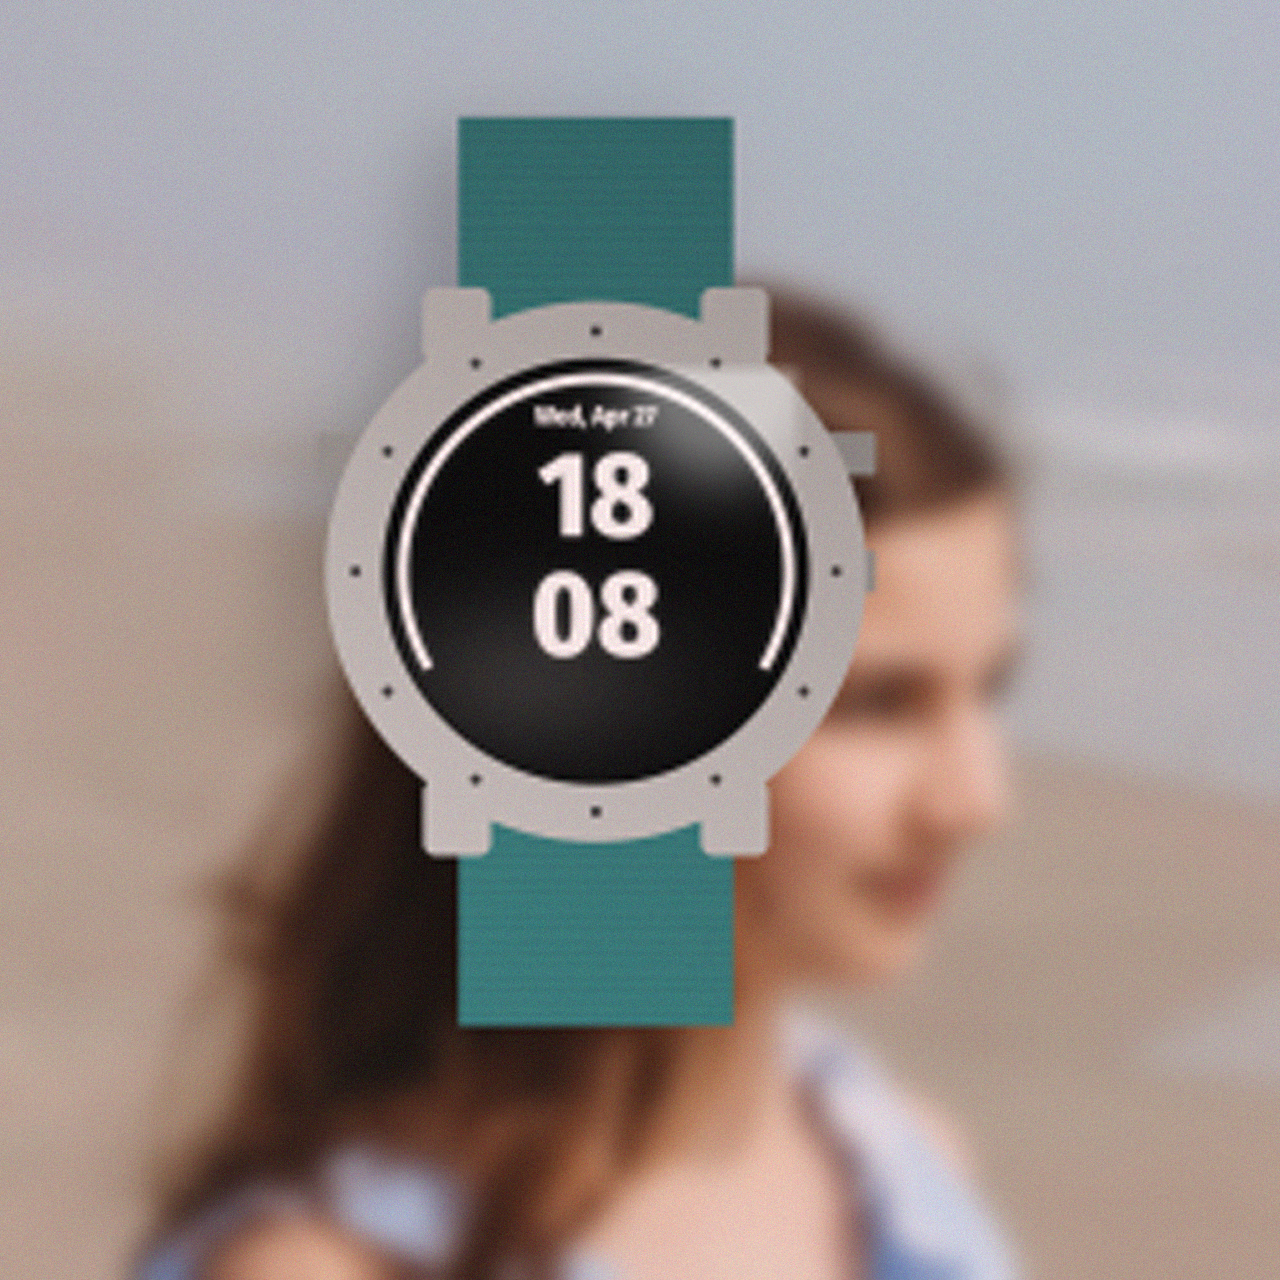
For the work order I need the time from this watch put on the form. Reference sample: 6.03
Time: 18.08
